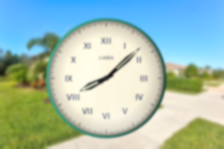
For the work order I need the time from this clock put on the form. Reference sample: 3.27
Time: 8.08
